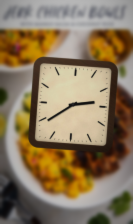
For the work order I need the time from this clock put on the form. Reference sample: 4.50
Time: 2.39
